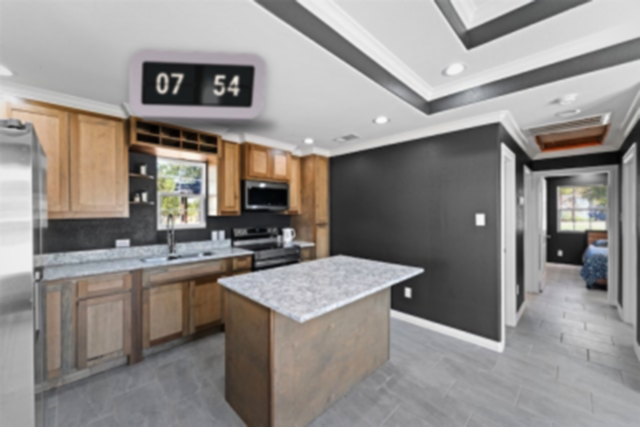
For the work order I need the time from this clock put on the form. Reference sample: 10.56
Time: 7.54
